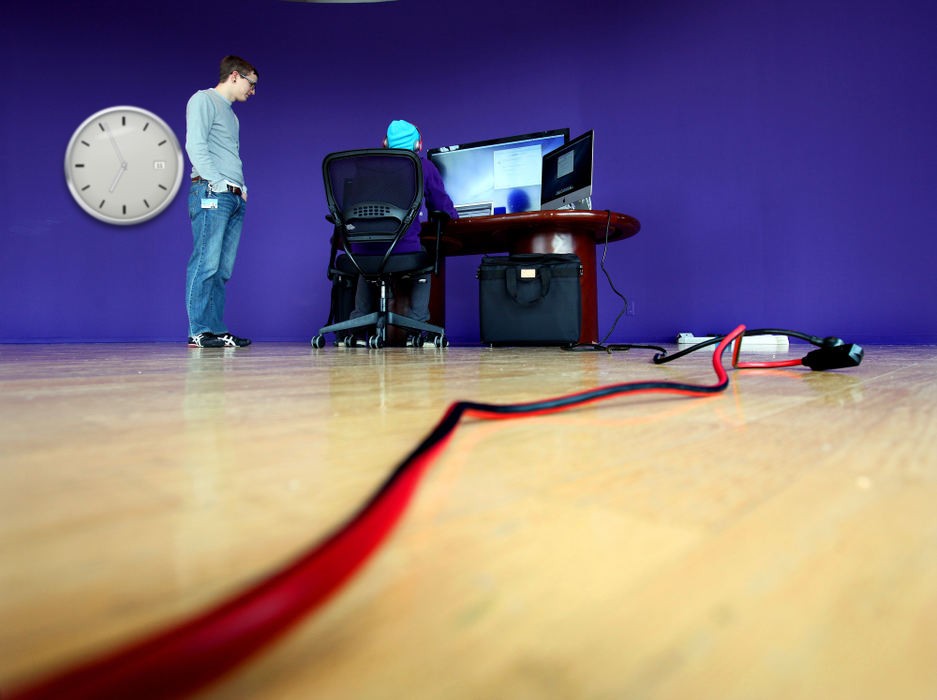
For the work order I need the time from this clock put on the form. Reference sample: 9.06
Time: 6.56
